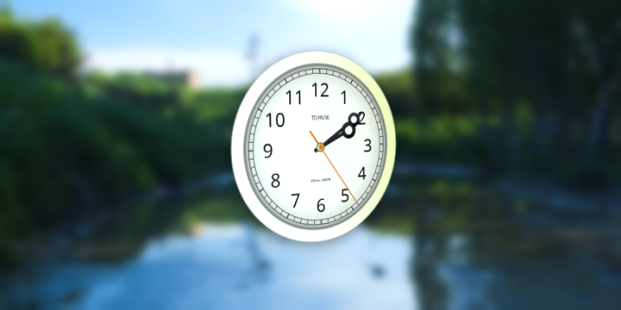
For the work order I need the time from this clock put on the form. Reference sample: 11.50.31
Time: 2.09.24
